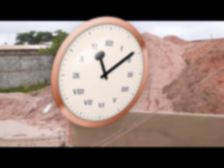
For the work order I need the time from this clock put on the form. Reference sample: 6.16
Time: 11.09
